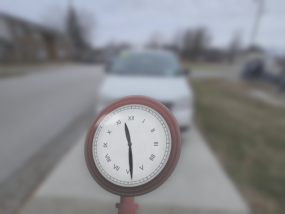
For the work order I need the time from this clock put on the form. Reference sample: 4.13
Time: 11.29
